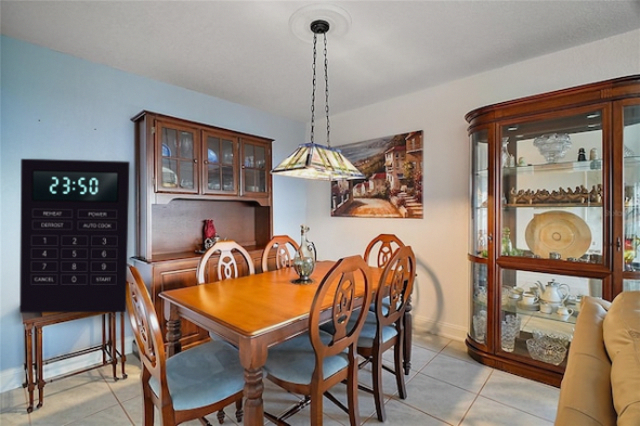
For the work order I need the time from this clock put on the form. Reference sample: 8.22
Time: 23.50
